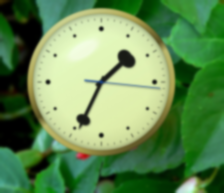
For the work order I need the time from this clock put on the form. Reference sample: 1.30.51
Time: 1.34.16
